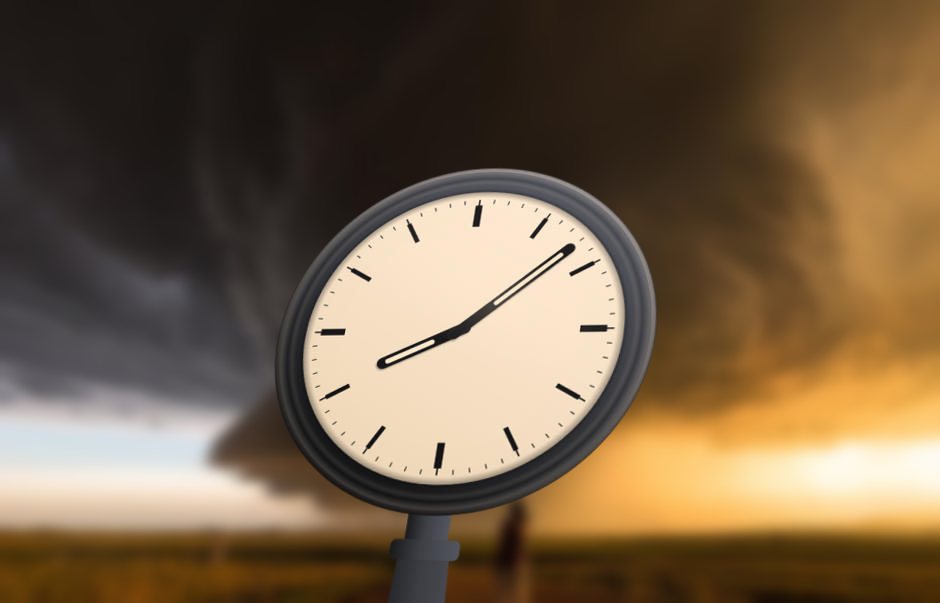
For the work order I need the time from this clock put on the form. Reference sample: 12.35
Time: 8.08
